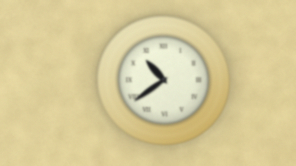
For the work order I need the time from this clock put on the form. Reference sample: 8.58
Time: 10.39
